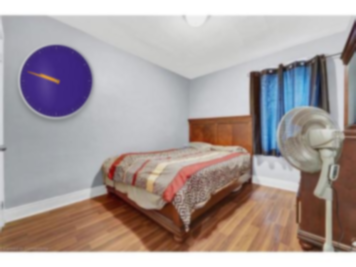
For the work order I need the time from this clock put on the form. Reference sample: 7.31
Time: 9.48
